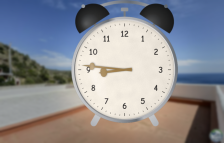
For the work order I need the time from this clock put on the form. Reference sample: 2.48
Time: 8.46
